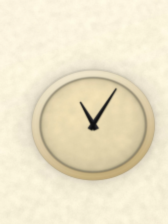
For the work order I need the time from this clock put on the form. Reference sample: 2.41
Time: 11.05
